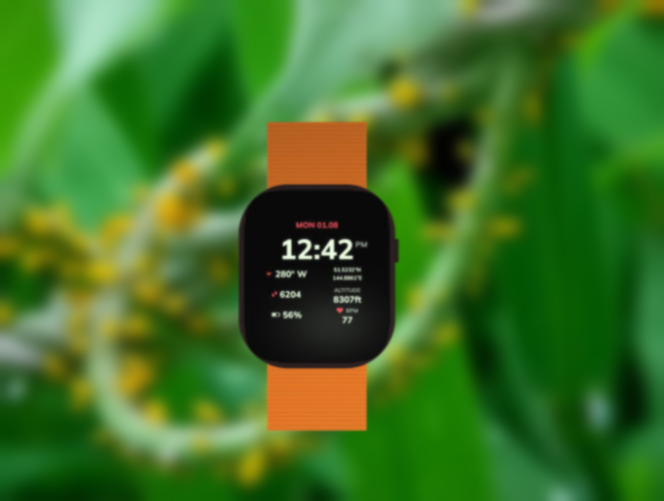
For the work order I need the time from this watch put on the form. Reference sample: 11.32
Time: 12.42
